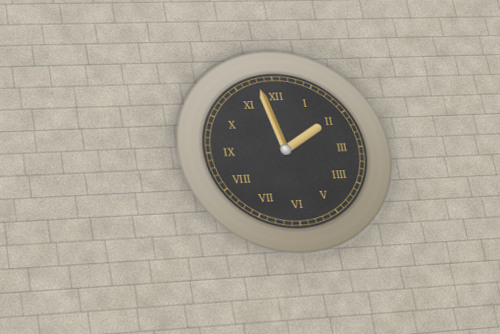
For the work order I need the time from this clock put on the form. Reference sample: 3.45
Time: 1.58
